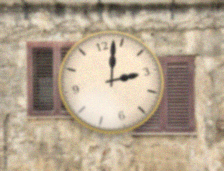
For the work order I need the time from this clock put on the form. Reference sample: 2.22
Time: 3.03
